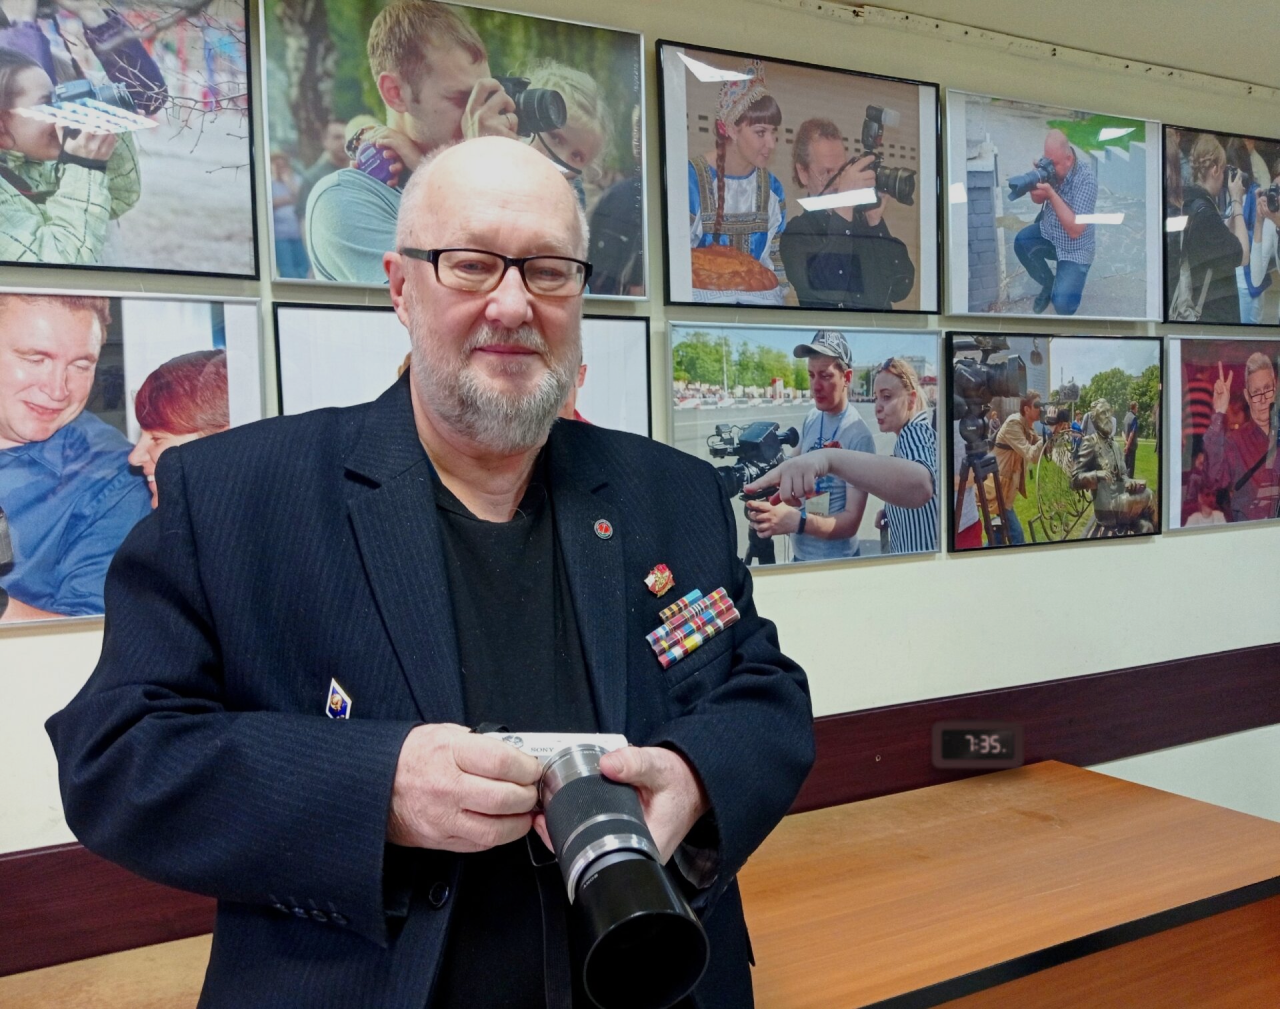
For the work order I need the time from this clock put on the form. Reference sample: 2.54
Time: 7.35
